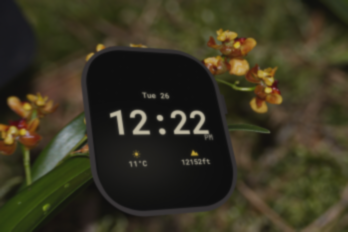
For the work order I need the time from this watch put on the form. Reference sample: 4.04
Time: 12.22
